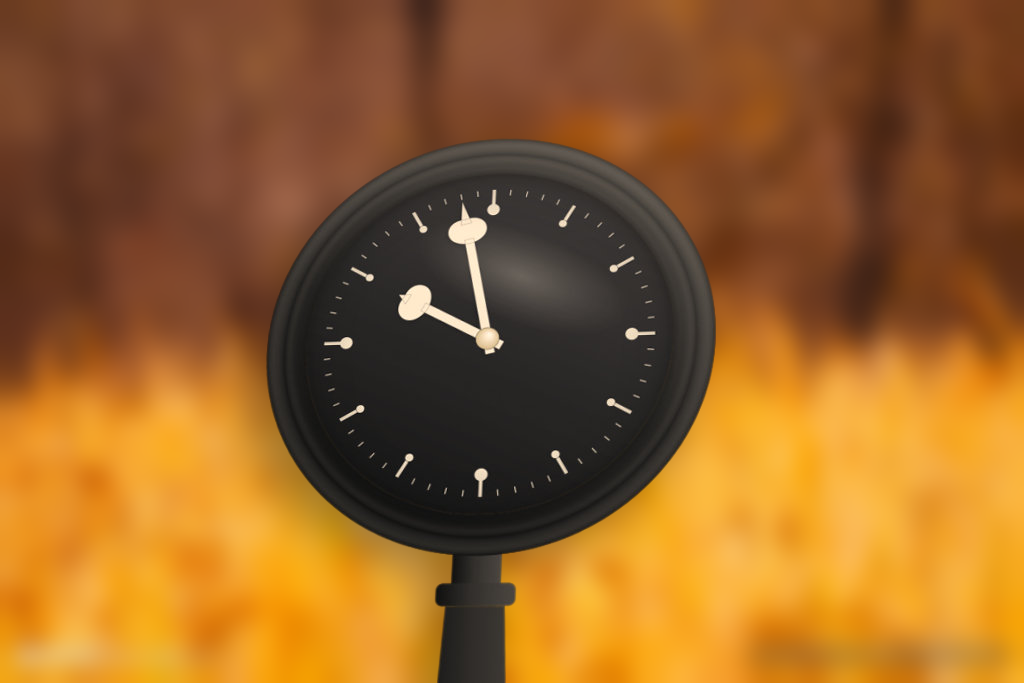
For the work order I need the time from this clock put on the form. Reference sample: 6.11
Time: 9.58
